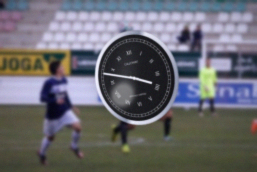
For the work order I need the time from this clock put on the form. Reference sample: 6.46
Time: 3.48
